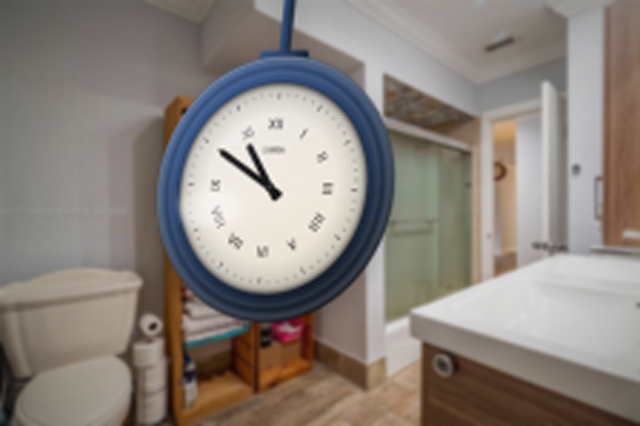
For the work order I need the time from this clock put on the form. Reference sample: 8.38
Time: 10.50
